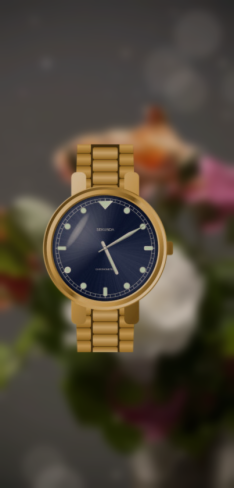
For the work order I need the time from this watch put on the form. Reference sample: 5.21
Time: 5.10
